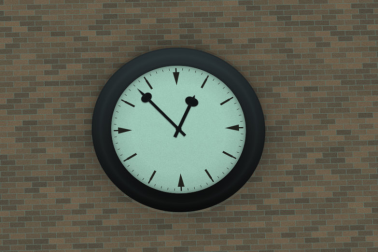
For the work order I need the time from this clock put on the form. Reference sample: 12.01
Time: 12.53
